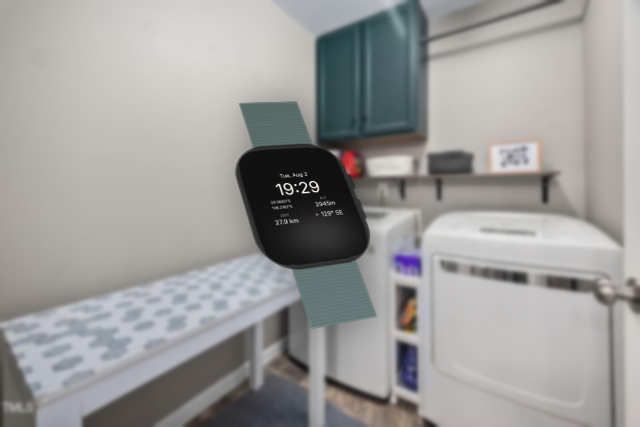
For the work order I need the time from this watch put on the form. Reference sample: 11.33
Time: 19.29
